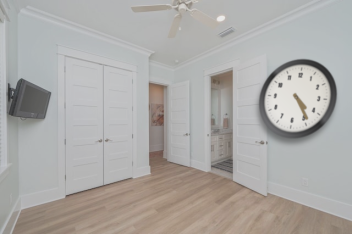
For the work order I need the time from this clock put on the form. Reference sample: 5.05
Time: 4.24
